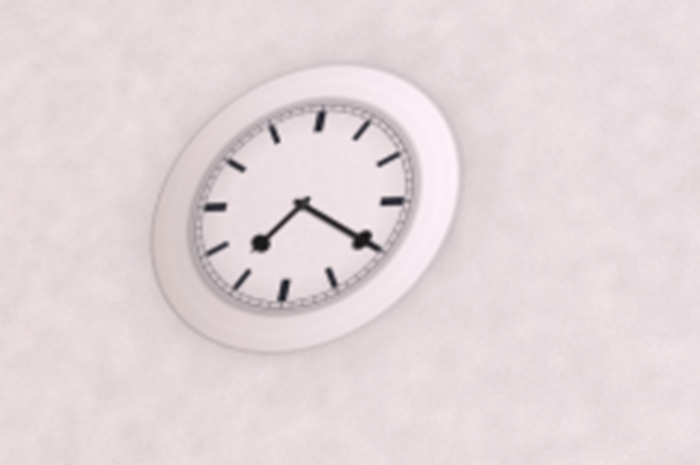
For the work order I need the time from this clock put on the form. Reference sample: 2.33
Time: 7.20
